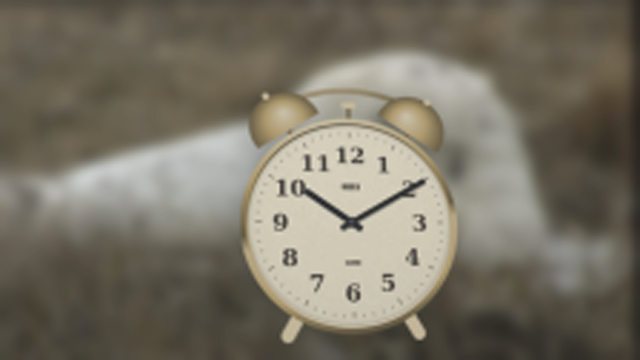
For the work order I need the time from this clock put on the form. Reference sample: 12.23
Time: 10.10
